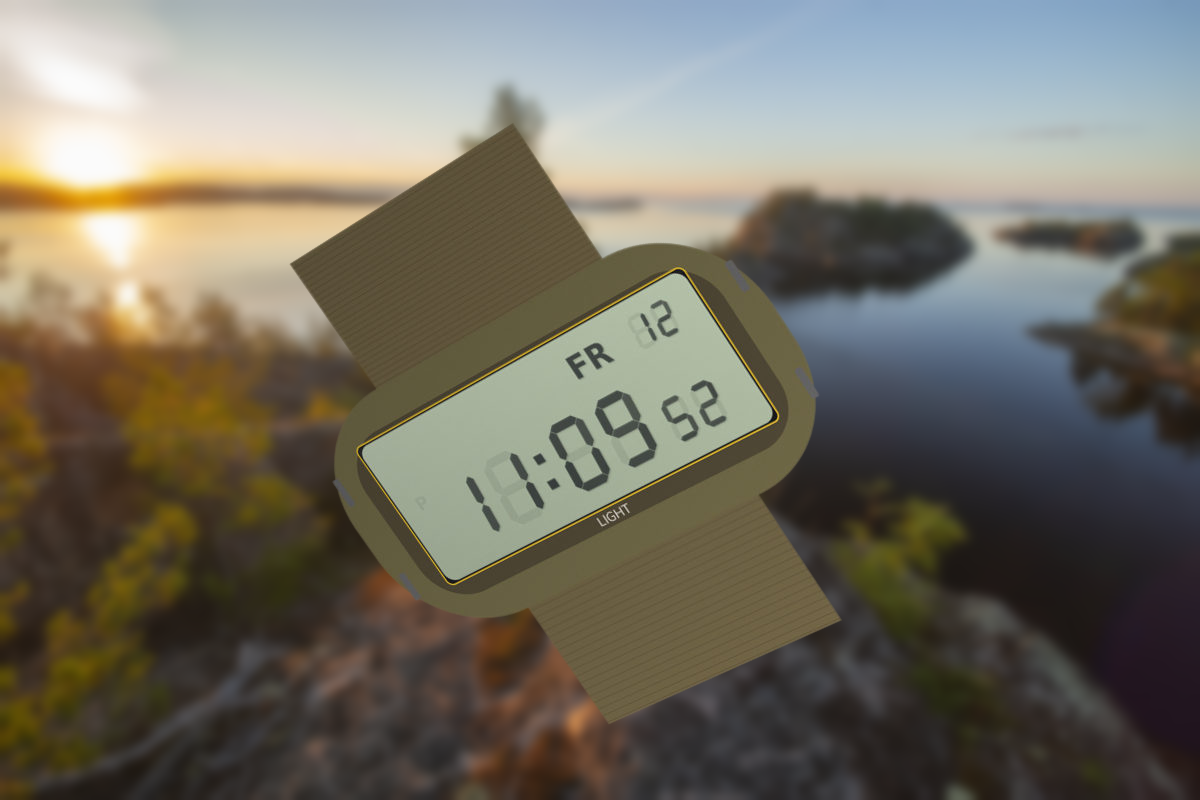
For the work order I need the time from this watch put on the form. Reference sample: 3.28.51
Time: 11.09.52
